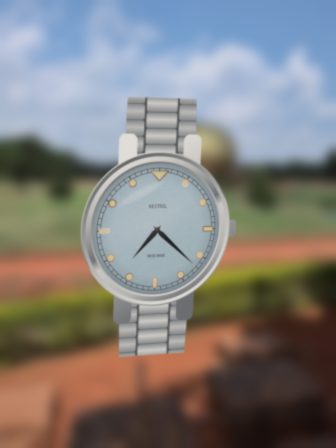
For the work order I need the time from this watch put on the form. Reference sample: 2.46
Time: 7.22
